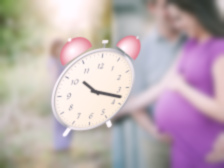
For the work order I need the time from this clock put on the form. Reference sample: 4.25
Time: 10.18
